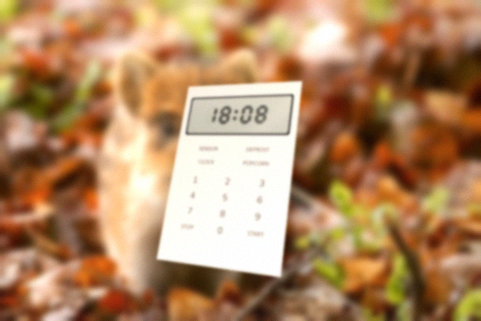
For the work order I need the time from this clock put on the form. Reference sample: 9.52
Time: 18.08
